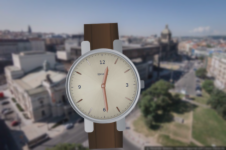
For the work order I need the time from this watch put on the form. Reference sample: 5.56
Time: 12.29
